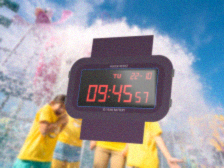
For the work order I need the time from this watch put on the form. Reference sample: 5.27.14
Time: 9.45.57
